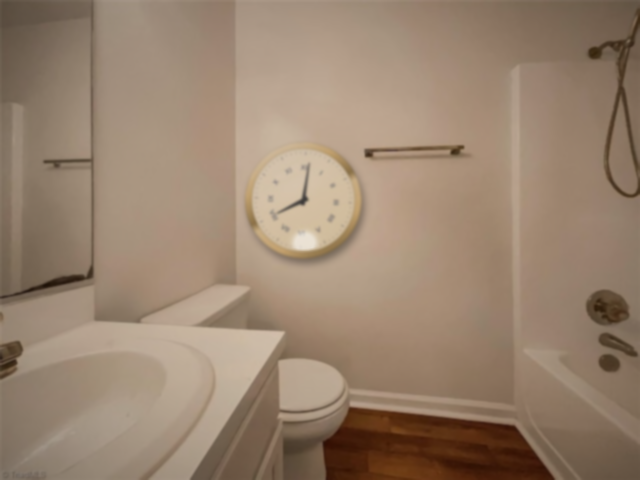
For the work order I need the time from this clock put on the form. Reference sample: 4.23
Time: 8.01
